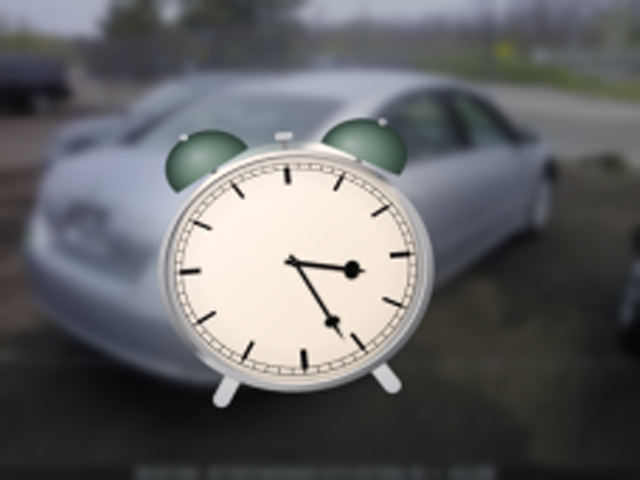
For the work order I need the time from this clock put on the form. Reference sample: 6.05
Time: 3.26
